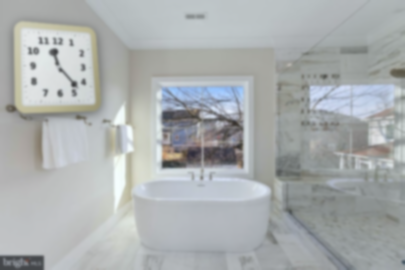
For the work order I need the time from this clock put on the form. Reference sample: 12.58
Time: 11.23
